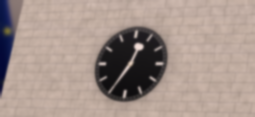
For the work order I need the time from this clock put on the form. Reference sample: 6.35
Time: 12.35
